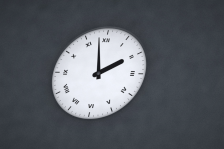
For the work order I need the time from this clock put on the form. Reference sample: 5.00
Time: 1.58
